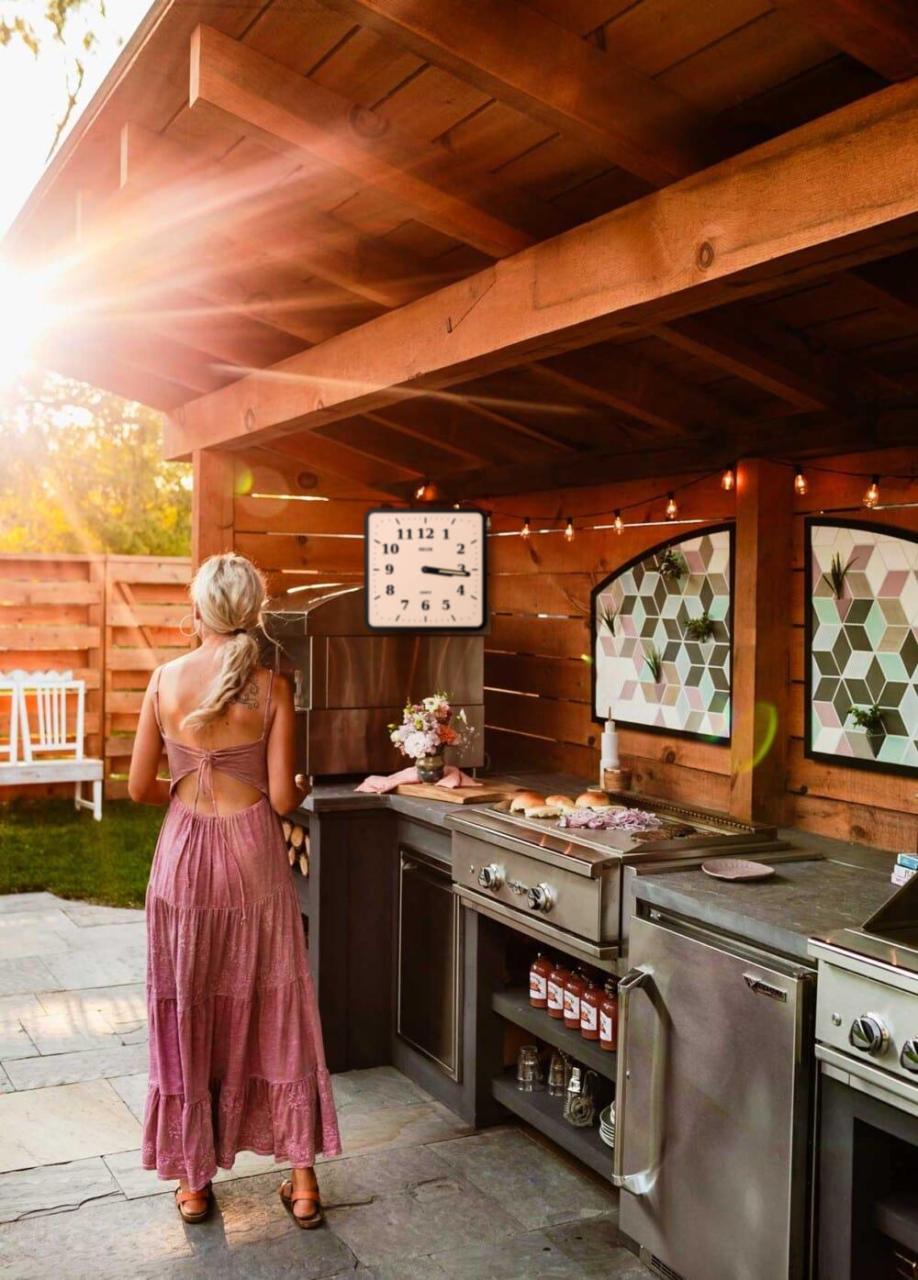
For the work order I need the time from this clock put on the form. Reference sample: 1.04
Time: 3.16
